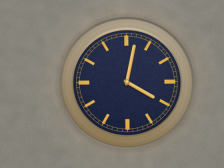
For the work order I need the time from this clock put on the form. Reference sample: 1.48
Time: 4.02
